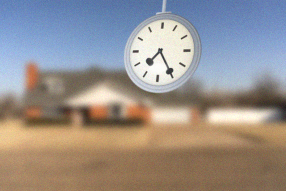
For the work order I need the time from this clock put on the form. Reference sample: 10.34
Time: 7.25
